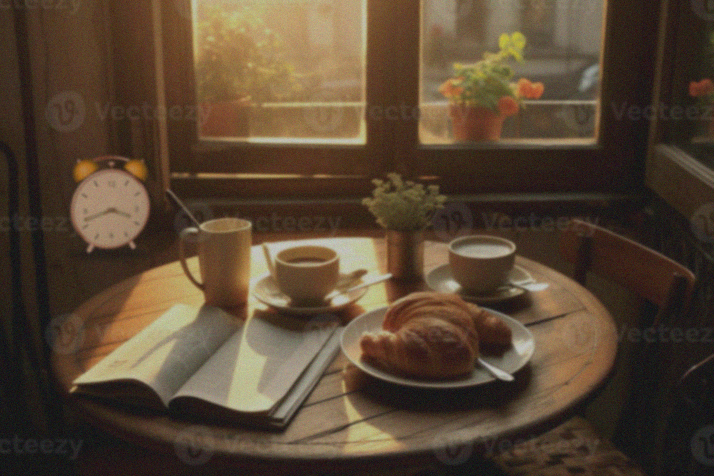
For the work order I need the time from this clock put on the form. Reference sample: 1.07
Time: 3.42
